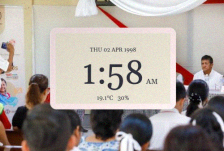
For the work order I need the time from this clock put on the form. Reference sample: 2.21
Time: 1.58
